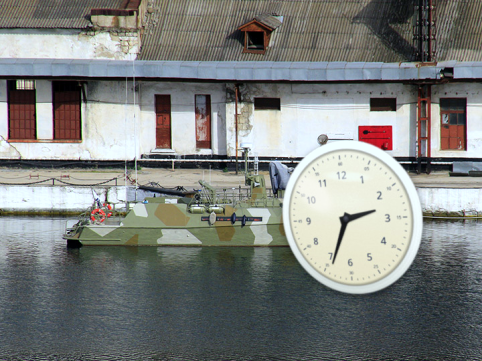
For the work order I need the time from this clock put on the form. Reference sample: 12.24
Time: 2.34
